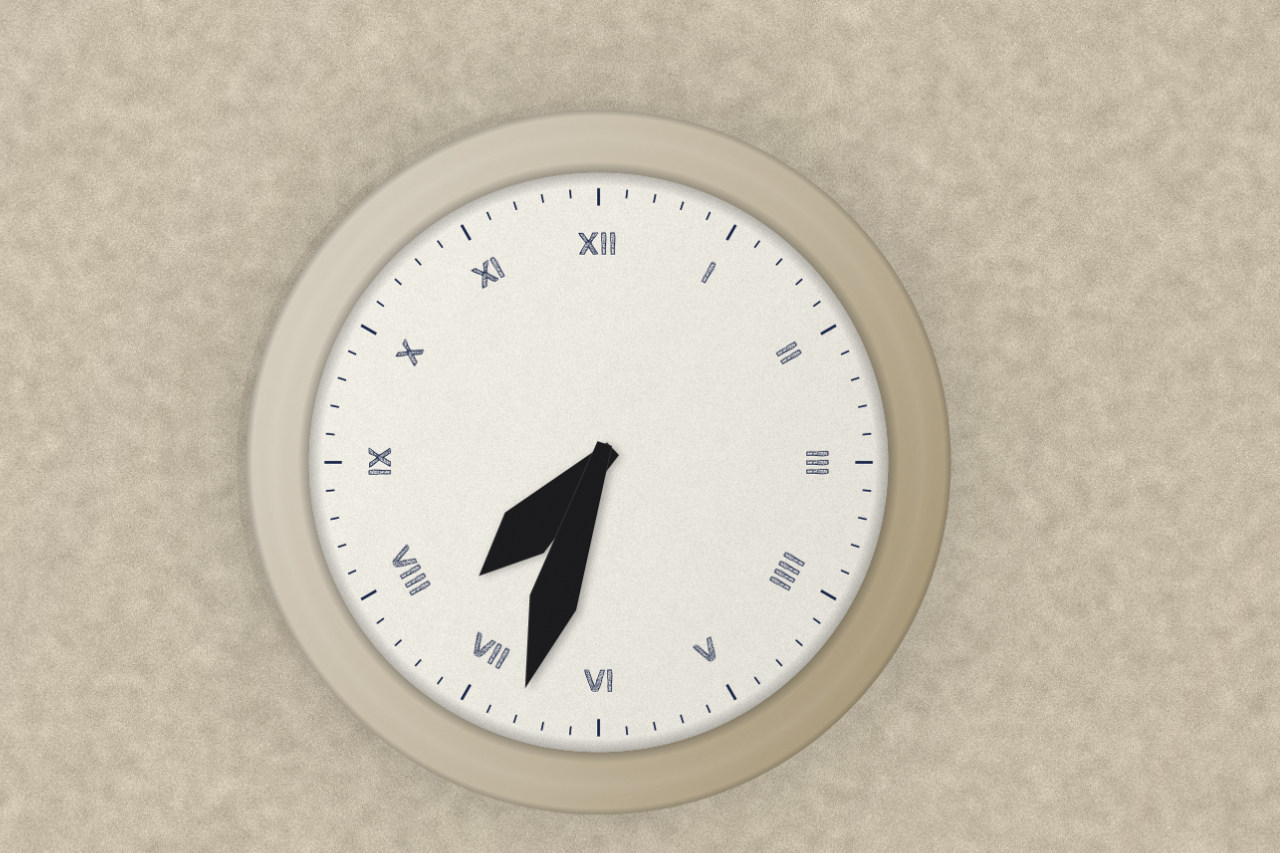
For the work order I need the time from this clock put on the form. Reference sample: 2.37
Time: 7.33
